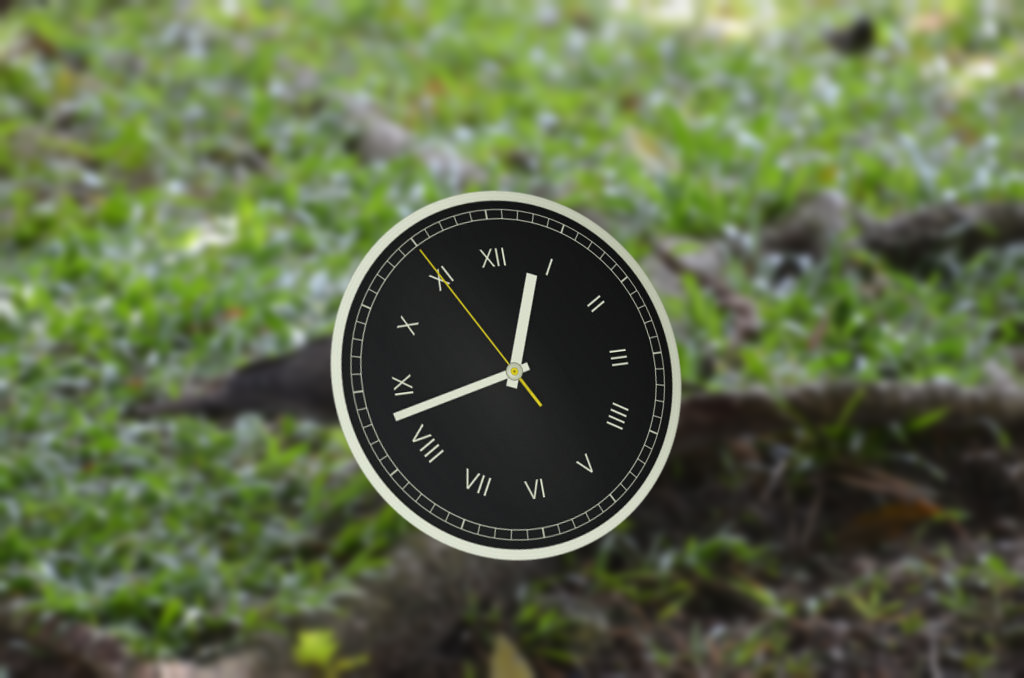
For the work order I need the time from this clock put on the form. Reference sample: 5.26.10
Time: 12.42.55
